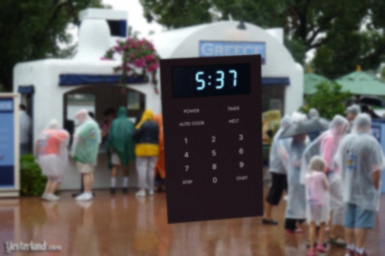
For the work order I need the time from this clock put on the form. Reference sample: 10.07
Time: 5.37
